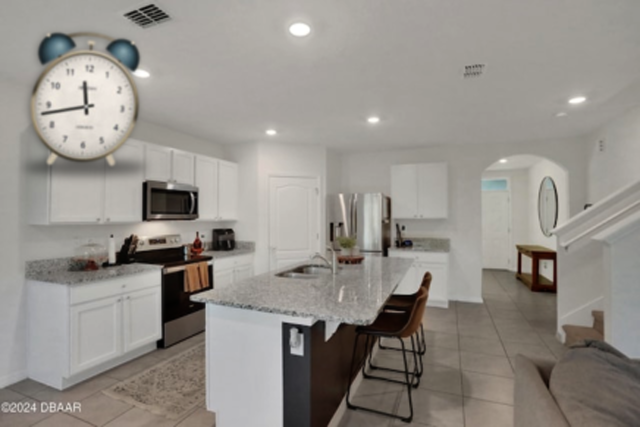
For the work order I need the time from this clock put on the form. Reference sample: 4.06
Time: 11.43
